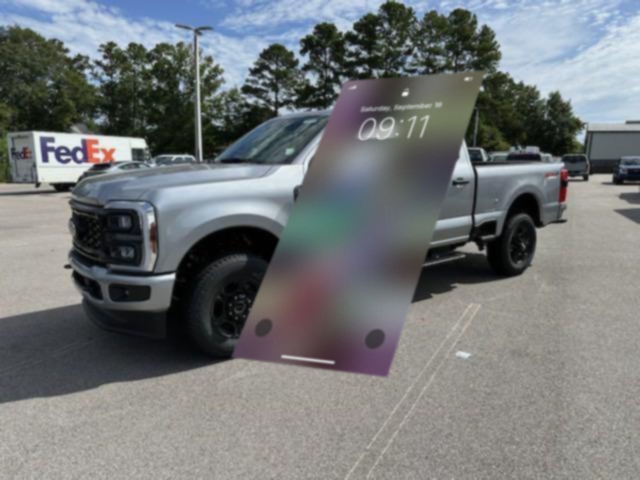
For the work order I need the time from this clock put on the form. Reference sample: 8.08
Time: 9.11
